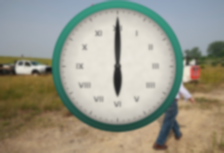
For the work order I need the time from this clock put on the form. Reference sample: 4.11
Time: 6.00
